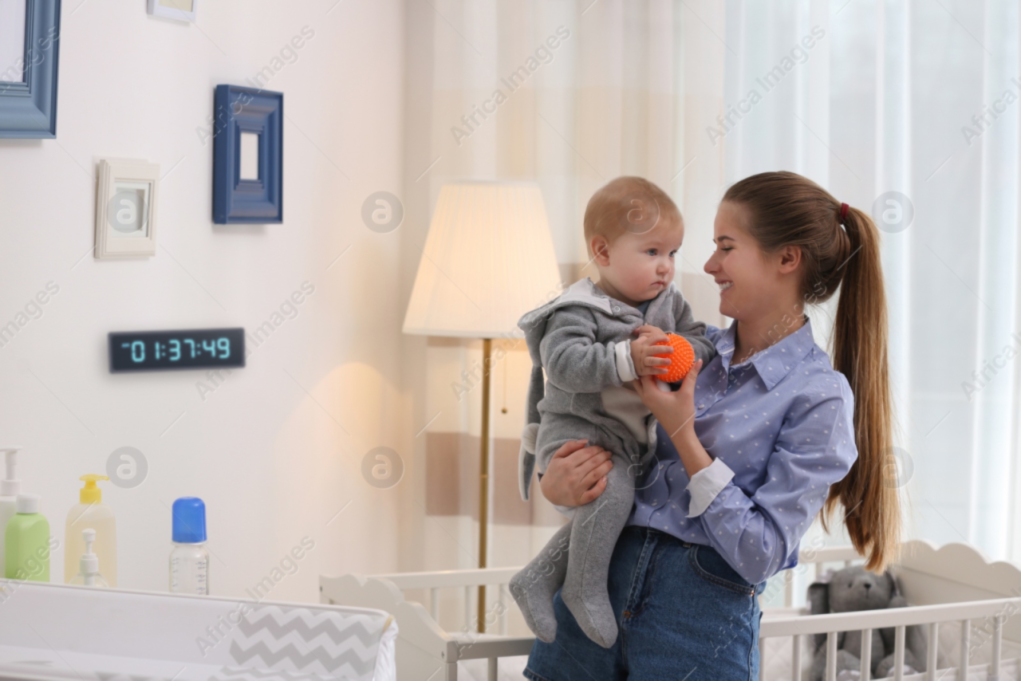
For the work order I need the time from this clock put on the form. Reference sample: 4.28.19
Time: 1.37.49
